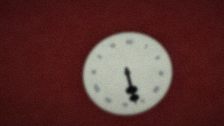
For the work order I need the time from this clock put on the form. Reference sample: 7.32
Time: 5.27
